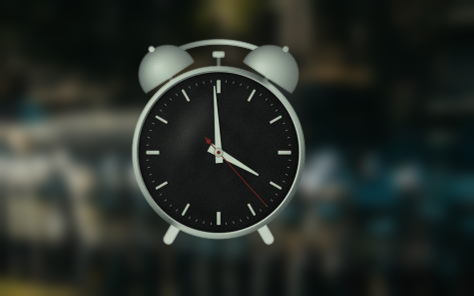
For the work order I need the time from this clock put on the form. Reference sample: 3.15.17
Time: 3.59.23
